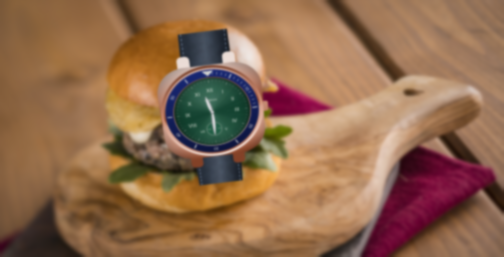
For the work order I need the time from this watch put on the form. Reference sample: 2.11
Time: 11.30
